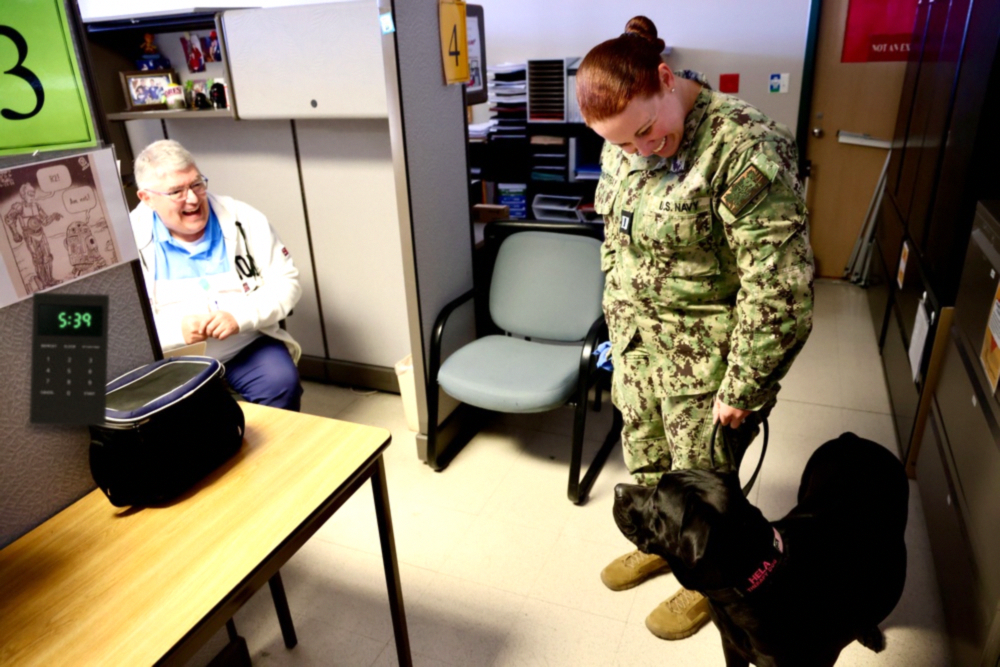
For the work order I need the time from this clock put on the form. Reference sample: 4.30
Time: 5.39
